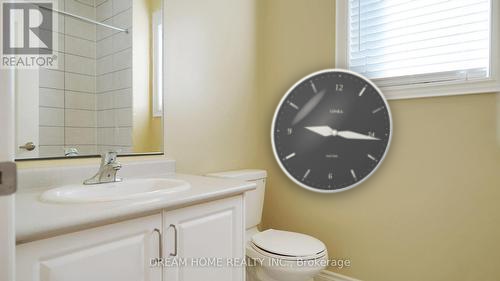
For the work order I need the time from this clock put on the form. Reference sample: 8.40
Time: 9.16
